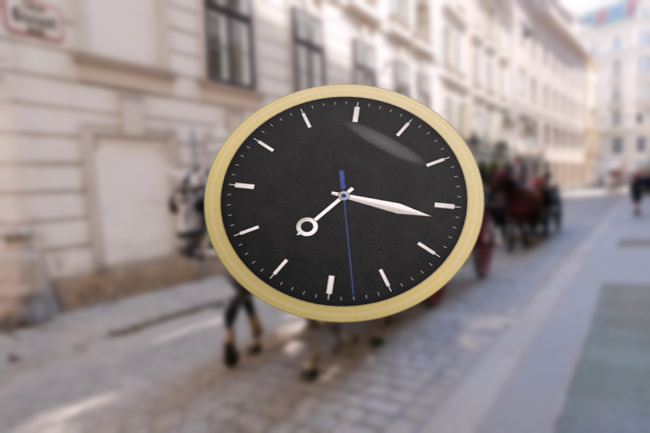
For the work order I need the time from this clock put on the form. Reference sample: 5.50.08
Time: 7.16.28
